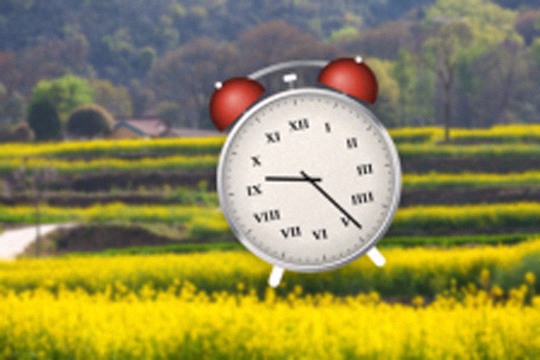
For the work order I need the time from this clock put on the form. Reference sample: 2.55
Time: 9.24
